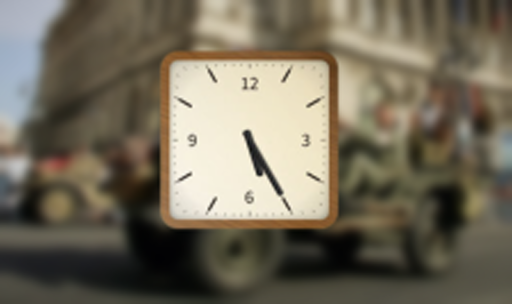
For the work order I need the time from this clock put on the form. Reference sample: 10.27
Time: 5.25
